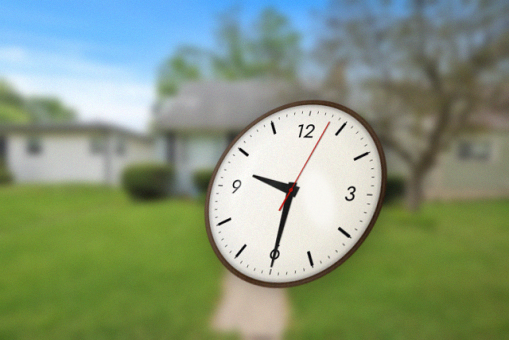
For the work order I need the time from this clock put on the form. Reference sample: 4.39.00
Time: 9.30.03
